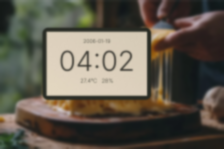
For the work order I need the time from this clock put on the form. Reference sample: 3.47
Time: 4.02
